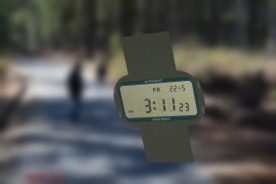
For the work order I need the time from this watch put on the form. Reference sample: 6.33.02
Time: 3.11.23
